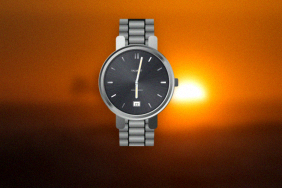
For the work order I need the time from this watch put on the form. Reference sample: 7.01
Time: 6.02
